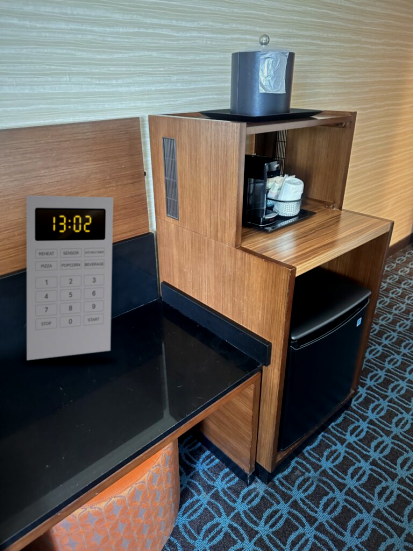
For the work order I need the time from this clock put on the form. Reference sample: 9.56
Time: 13.02
